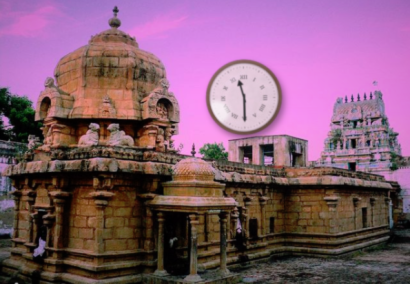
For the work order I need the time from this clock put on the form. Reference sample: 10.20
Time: 11.30
